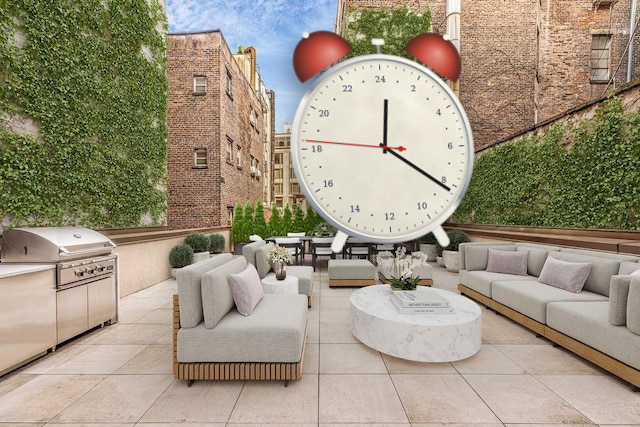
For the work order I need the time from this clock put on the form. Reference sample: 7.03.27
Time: 0.20.46
